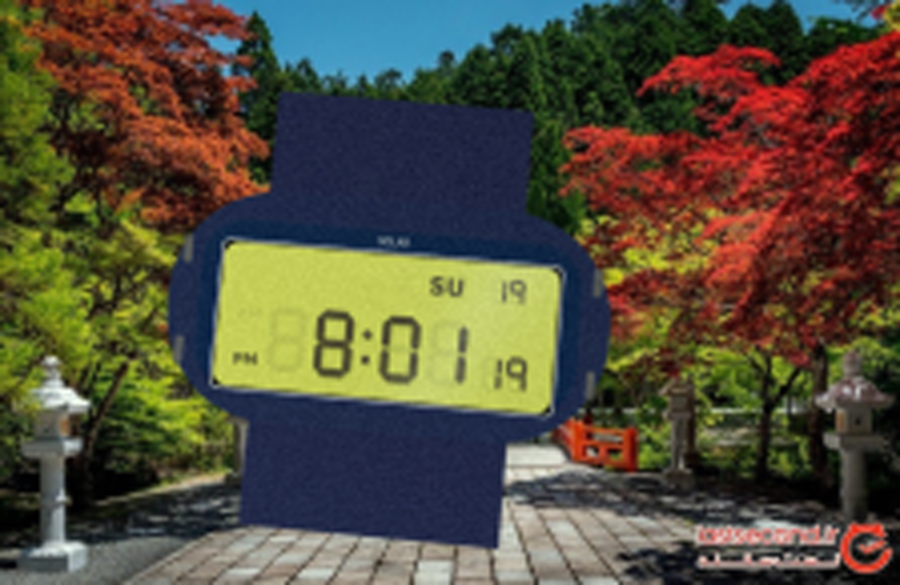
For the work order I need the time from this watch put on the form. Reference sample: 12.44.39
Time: 8.01.19
